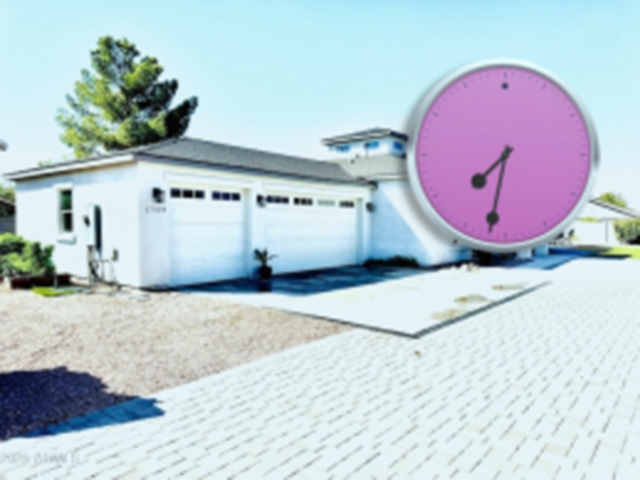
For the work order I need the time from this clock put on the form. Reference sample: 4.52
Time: 7.32
